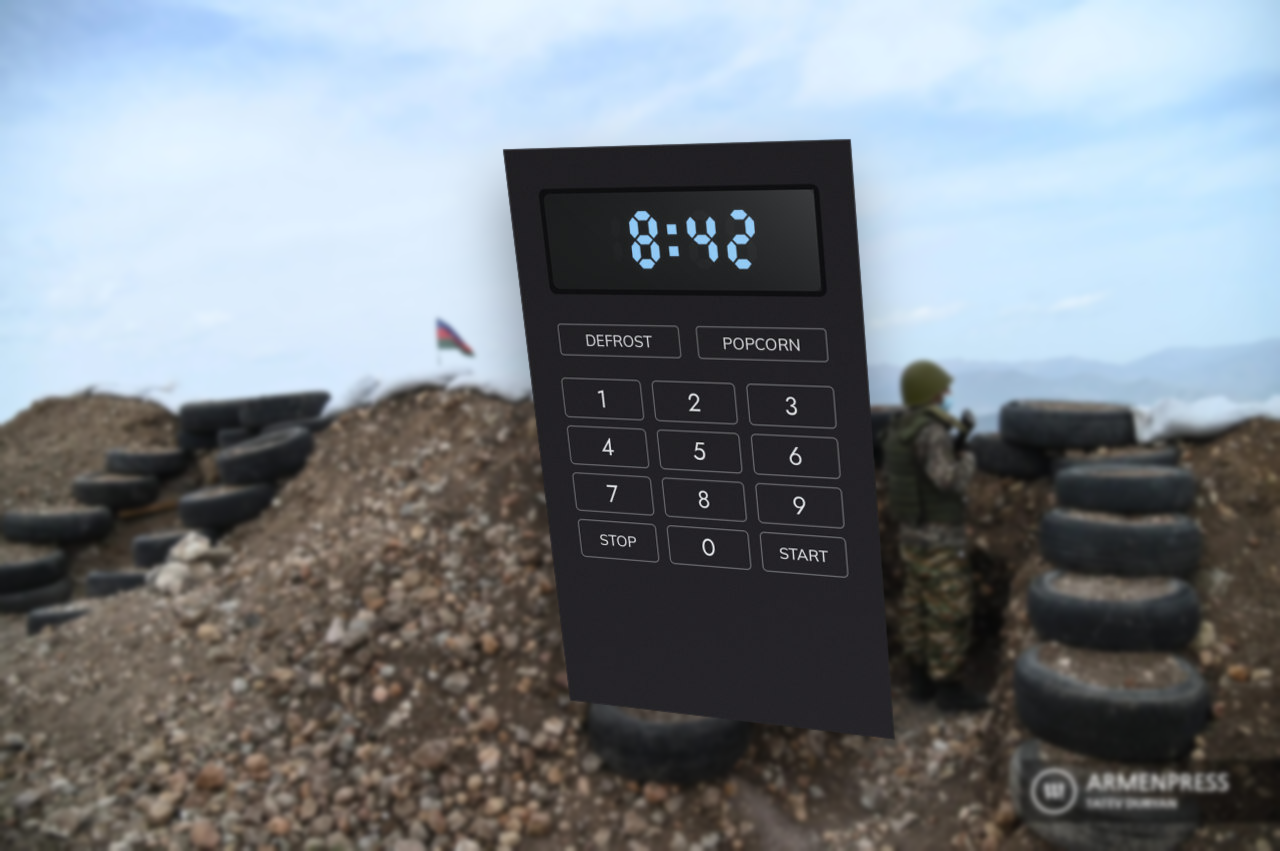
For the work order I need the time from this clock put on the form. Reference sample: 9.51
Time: 8.42
